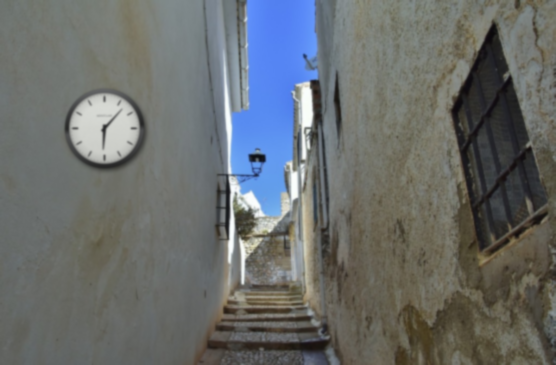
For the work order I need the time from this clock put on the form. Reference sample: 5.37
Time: 6.07
